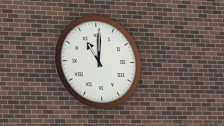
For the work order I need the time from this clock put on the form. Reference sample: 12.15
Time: 11.01
